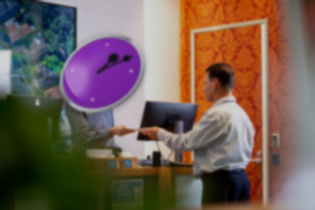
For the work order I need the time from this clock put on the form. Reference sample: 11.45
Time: 1.10
